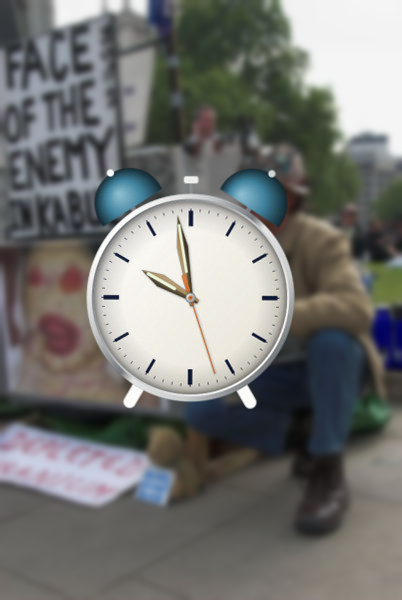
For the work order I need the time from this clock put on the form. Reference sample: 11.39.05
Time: 9.58.27
